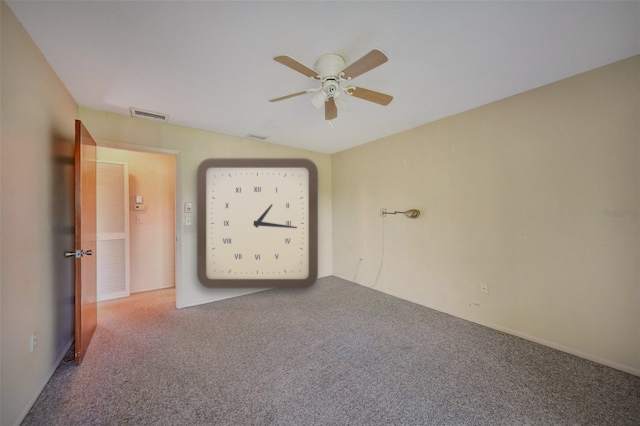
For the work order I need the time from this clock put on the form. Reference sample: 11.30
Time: 1.16
